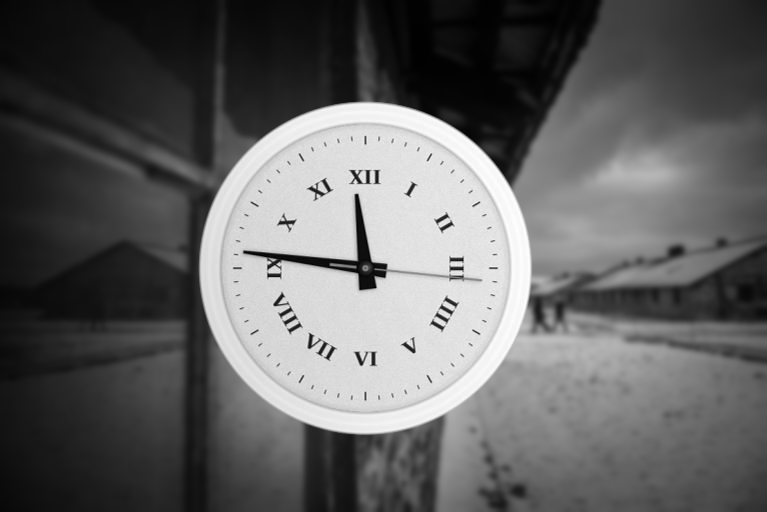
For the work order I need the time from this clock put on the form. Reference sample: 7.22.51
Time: 11.46.16
